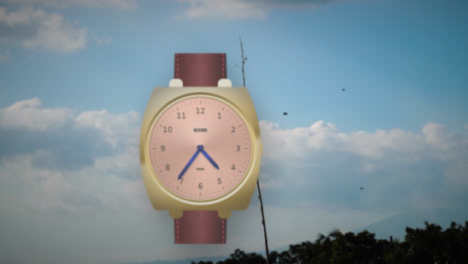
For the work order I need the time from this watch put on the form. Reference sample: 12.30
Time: 4.36
